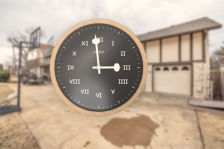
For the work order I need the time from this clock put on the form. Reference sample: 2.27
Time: 2.59
